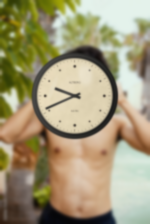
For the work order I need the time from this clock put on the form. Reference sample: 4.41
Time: 9.41
